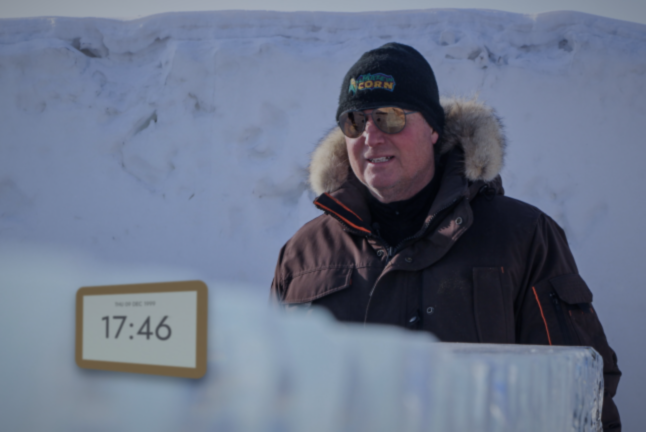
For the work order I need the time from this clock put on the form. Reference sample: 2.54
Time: 17.46
